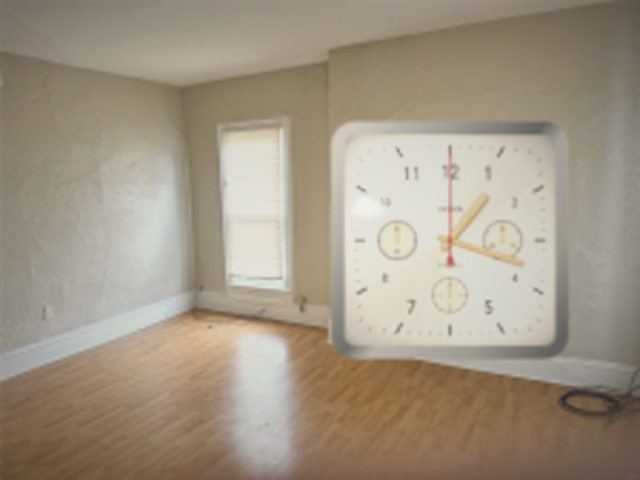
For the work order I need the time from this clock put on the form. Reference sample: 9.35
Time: 1.18
